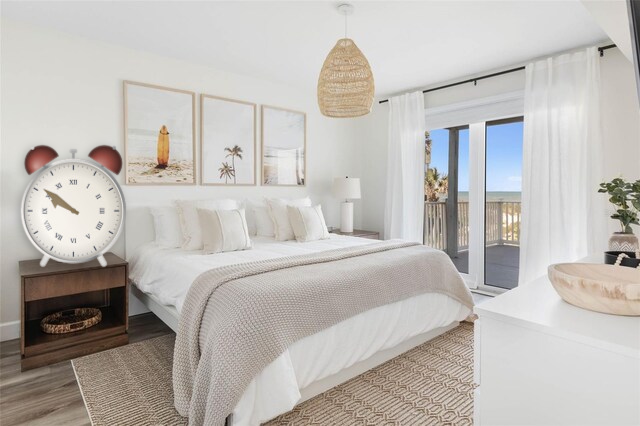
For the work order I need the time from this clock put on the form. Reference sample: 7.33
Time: 9.51
